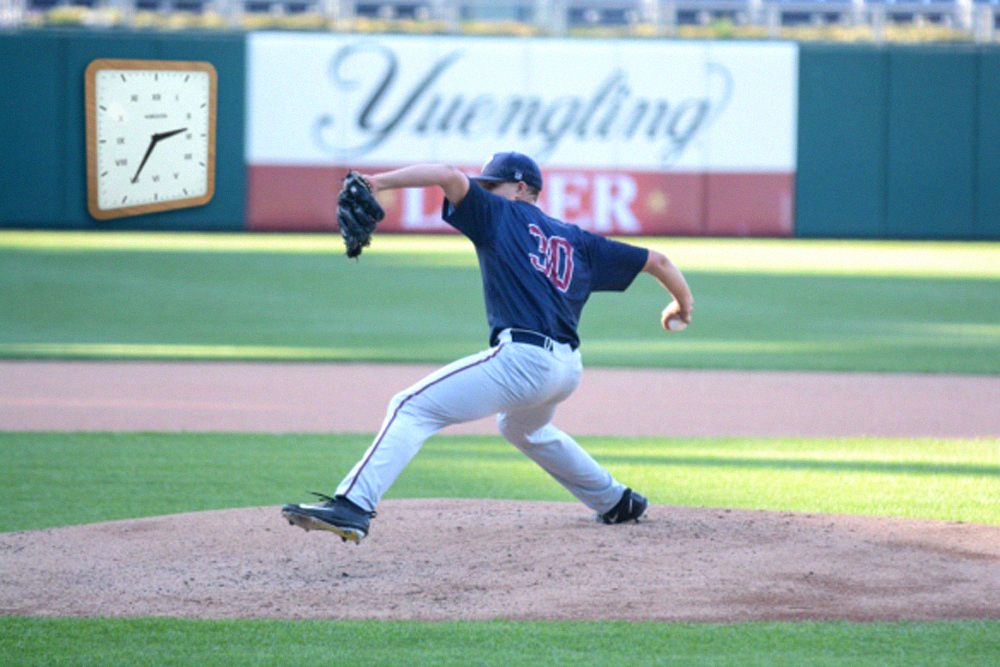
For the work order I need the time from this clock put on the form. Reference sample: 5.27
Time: 2.35
